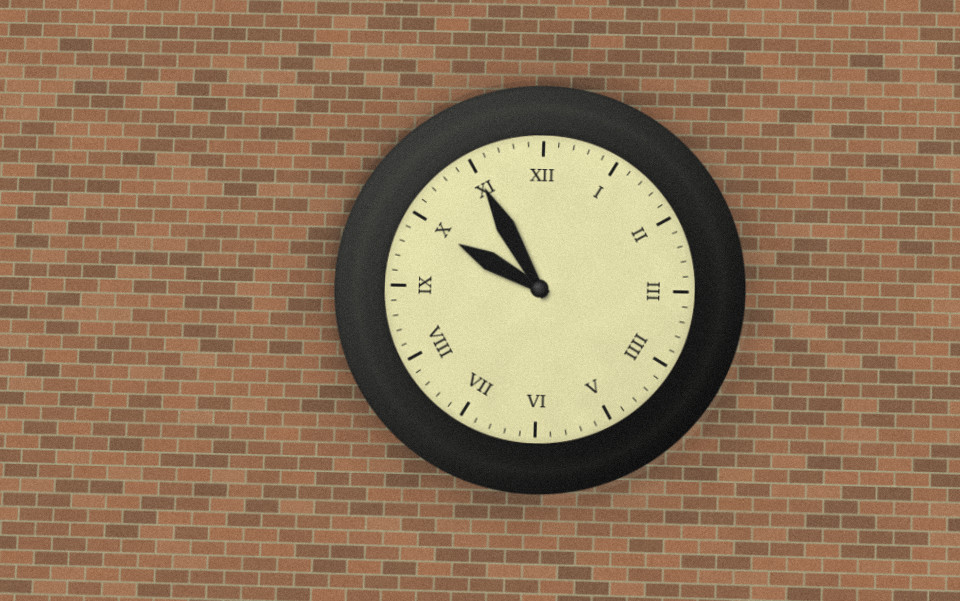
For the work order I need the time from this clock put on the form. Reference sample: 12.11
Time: 9.55
